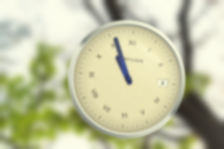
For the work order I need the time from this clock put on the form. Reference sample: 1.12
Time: 10.56
